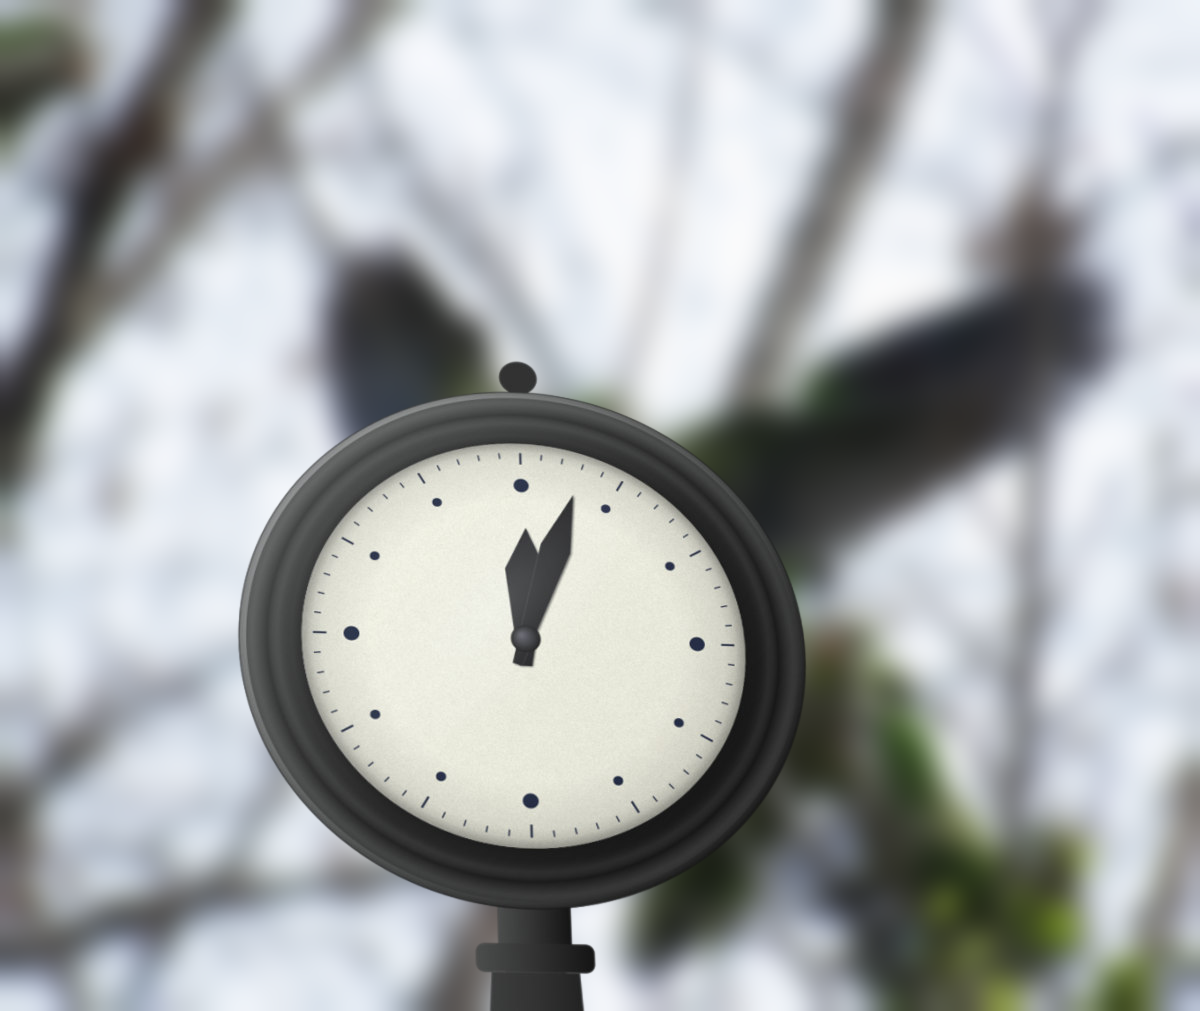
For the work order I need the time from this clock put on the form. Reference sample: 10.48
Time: 12.03
